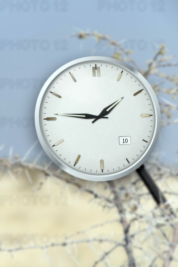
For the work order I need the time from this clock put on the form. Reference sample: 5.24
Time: 1.46
